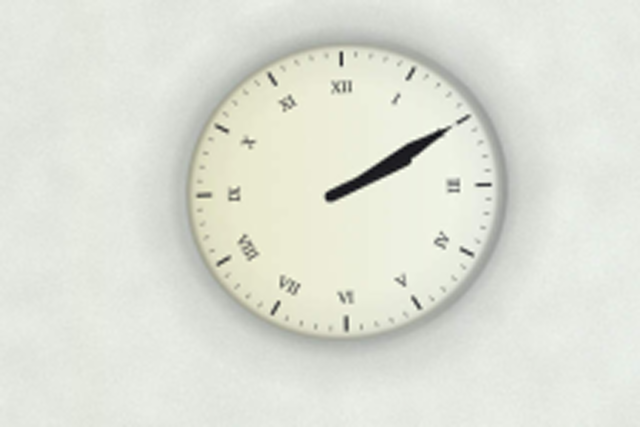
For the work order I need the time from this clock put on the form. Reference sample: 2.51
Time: 2.10
